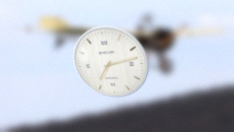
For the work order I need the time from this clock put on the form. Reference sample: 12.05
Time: 7.13
